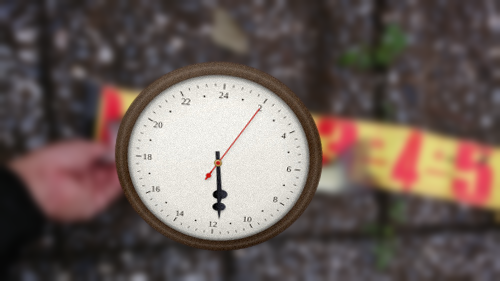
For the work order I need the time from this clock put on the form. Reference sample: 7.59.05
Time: 11.29.05
